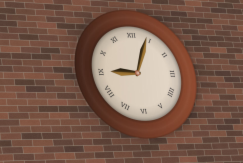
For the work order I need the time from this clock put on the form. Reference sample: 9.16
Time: 9.04
